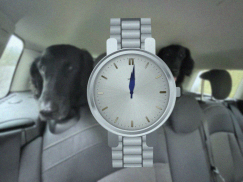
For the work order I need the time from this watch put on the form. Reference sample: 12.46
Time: 12.01
